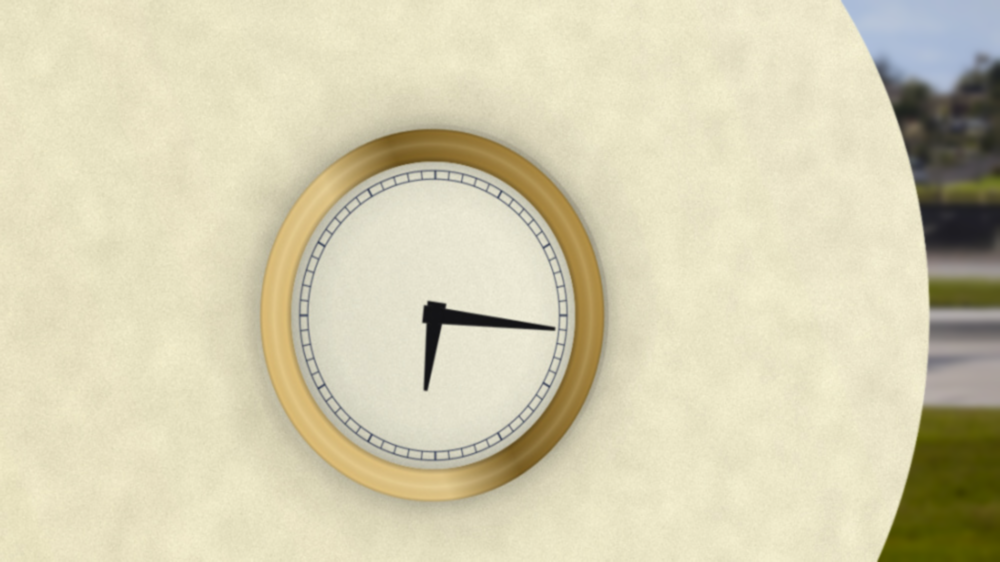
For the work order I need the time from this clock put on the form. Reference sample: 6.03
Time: 6.16
